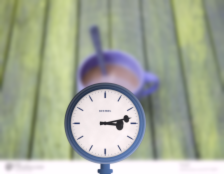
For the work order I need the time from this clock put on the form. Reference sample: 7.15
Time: 3.13
